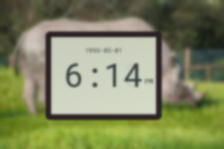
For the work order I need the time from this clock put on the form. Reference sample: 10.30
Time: 6.14
